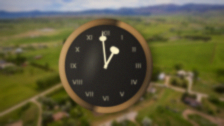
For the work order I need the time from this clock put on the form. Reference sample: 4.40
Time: 12.59
